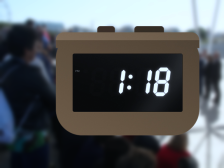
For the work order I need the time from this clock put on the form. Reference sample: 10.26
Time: 1.18
